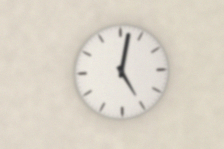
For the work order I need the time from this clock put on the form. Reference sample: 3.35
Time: 5.02
